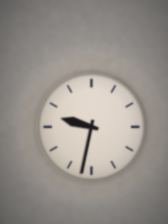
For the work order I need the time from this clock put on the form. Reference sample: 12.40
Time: 9.32
